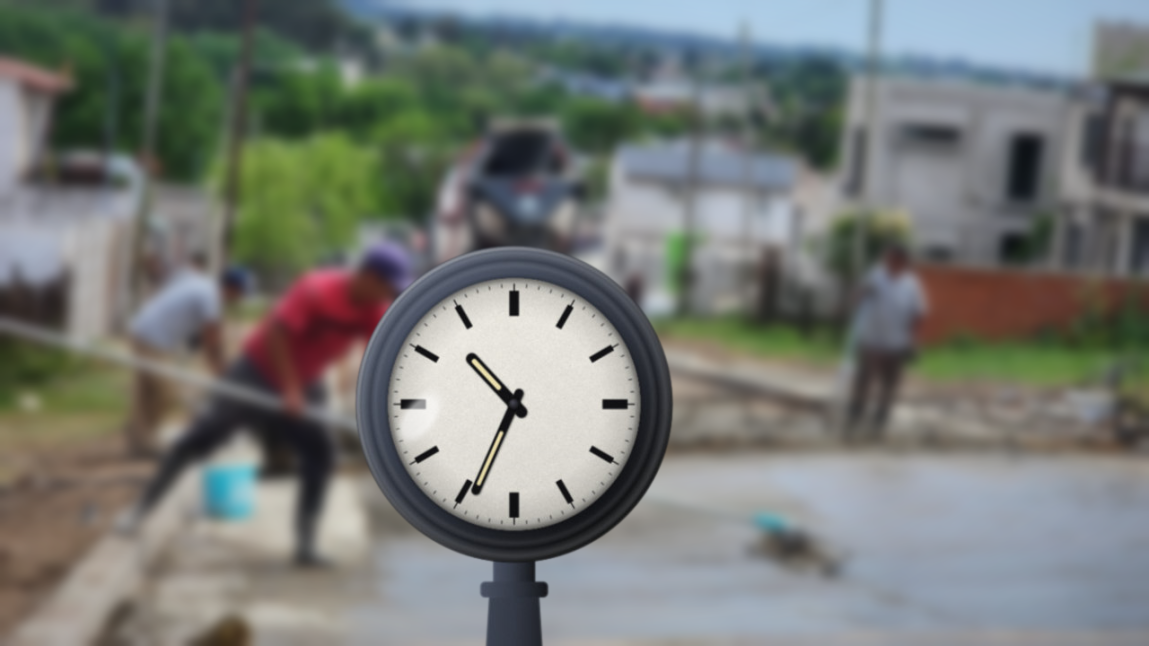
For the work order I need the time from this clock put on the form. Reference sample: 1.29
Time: 10.34
